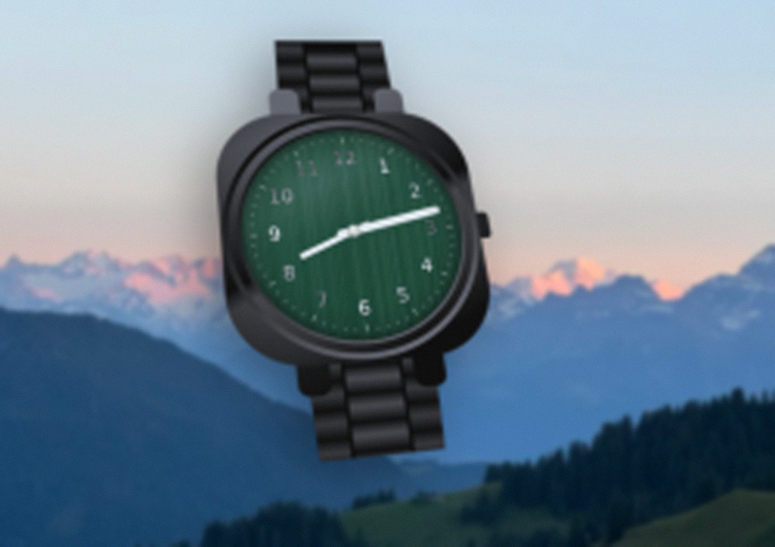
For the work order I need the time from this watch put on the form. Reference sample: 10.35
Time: 8.13
